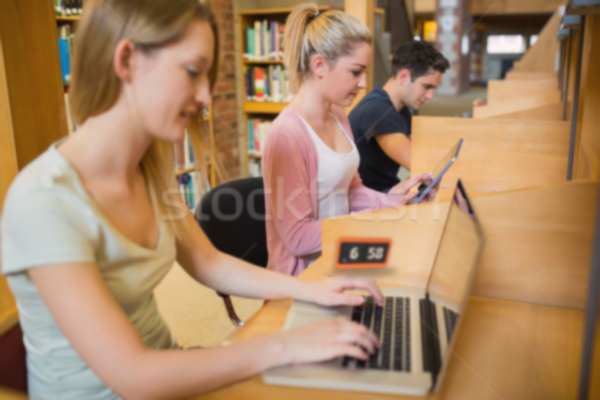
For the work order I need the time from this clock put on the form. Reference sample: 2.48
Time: 6.58
